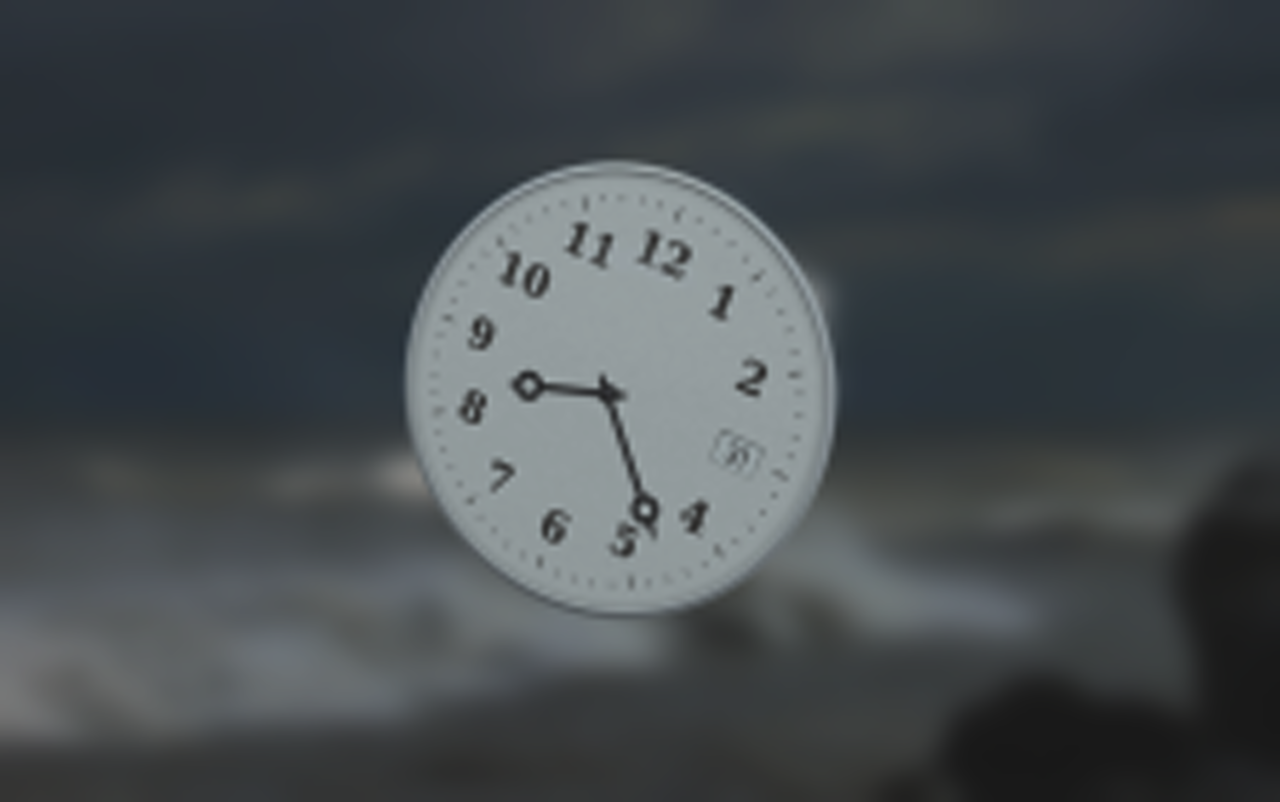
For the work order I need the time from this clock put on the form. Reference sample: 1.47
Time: 8.23
